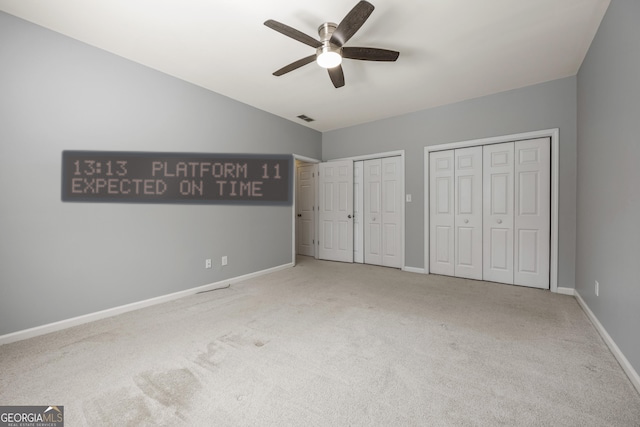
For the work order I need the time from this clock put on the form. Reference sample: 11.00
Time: 13.13
